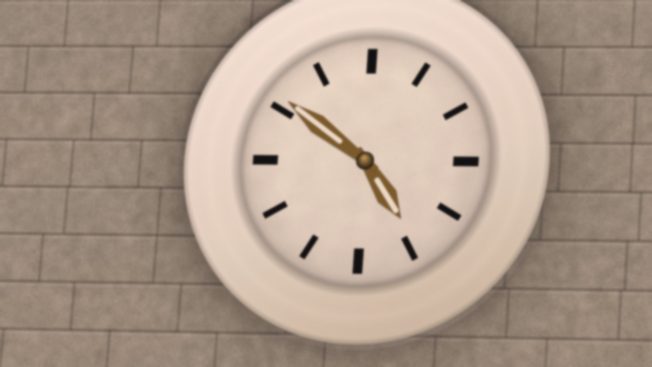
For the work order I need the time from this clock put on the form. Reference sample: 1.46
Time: 4.51
